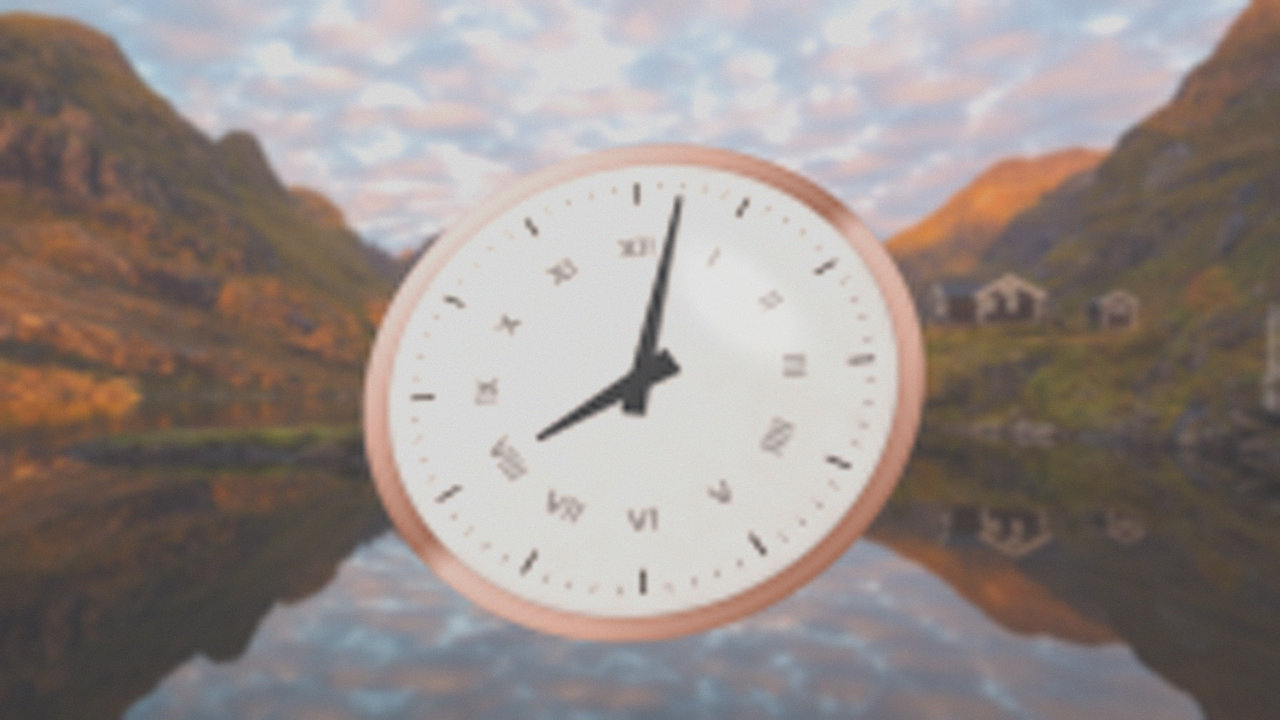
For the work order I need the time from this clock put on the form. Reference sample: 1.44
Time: 8.02
